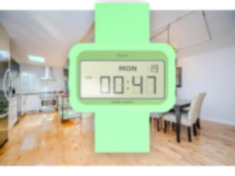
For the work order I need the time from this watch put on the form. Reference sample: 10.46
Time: 0.47
